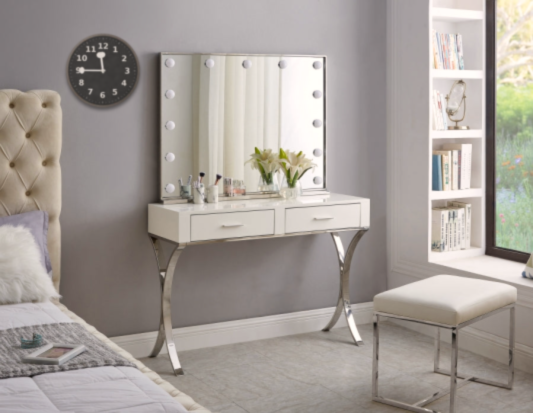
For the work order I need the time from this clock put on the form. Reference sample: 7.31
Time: 11.45
